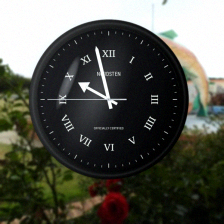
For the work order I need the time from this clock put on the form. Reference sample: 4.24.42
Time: 9.57.45
